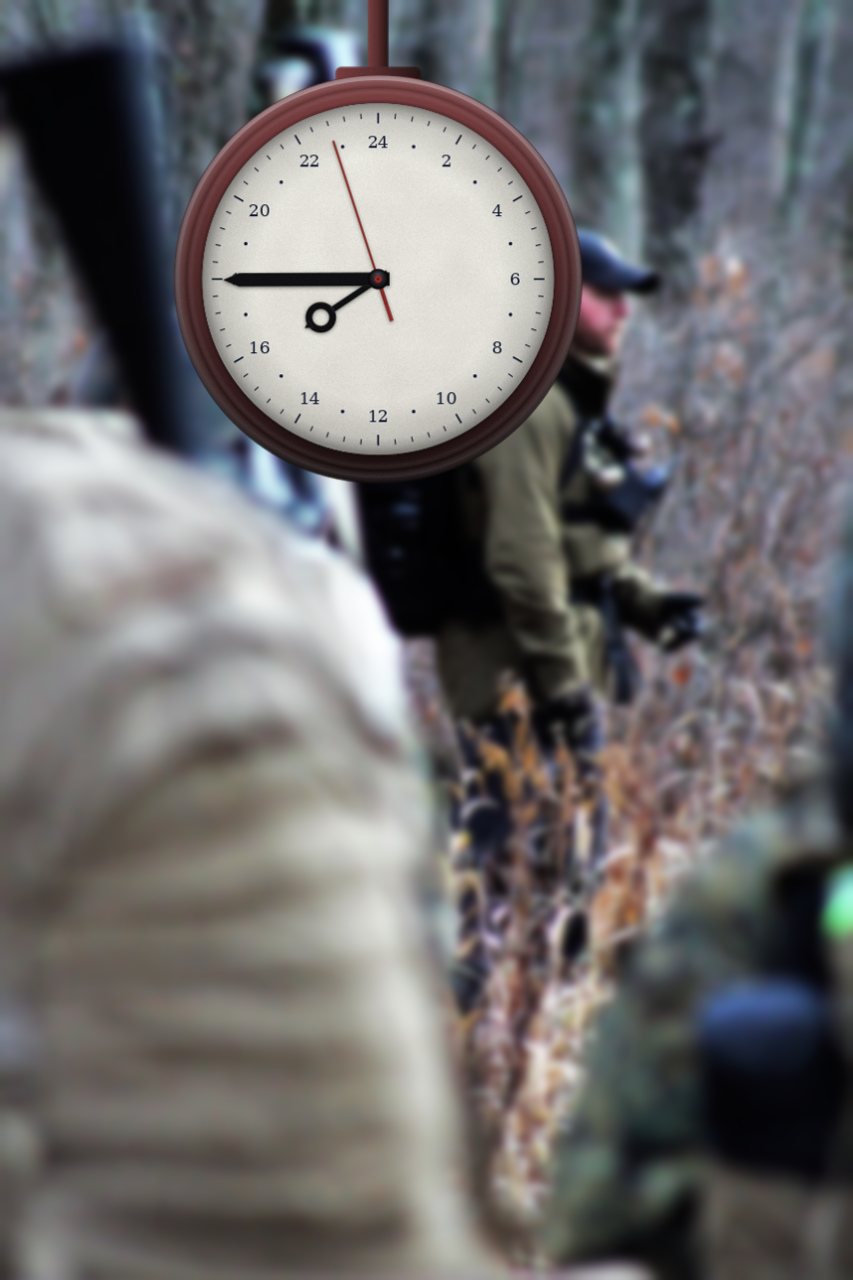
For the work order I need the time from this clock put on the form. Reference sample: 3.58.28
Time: 15.44.57
